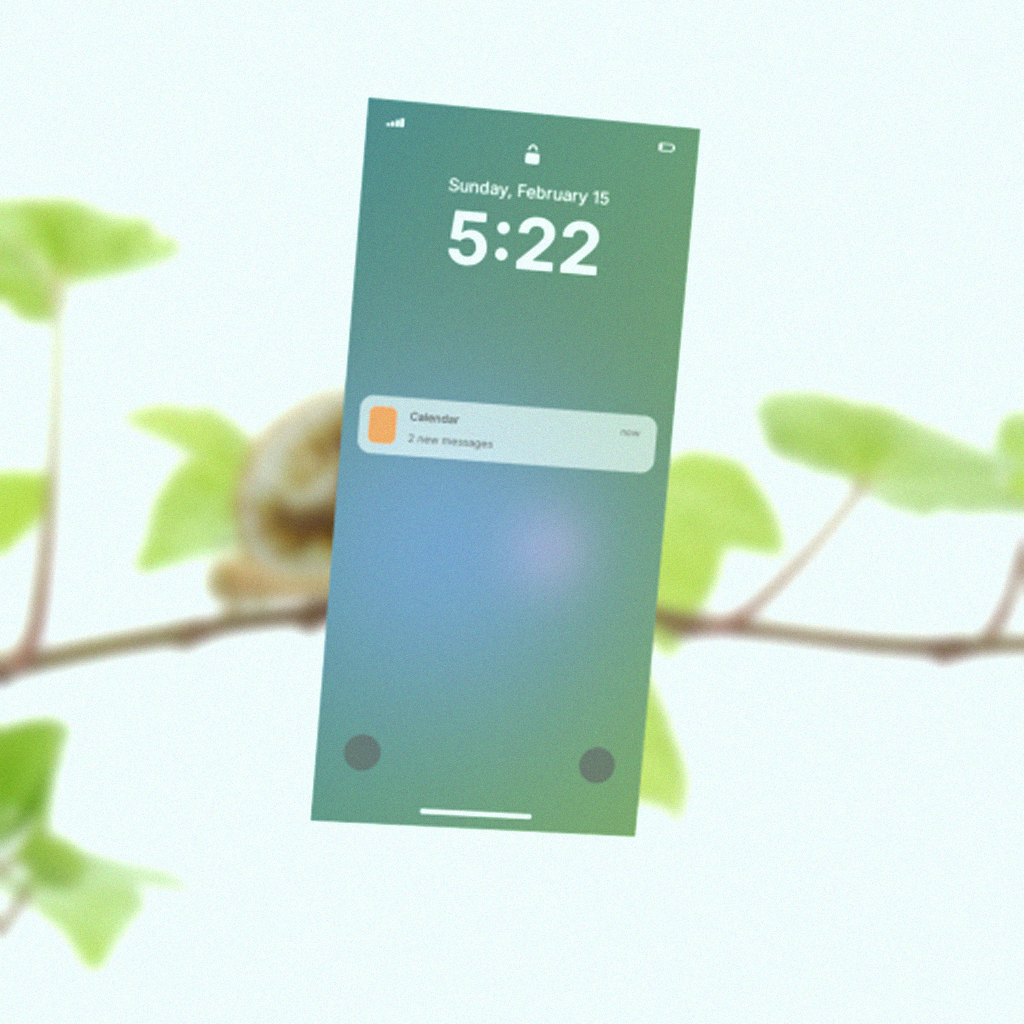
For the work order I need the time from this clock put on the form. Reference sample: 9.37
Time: 5.22
